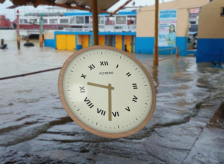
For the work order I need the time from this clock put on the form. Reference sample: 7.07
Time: 9.32
